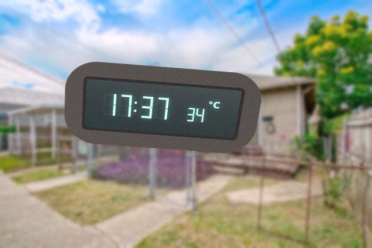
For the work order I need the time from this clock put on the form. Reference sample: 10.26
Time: 17.37
